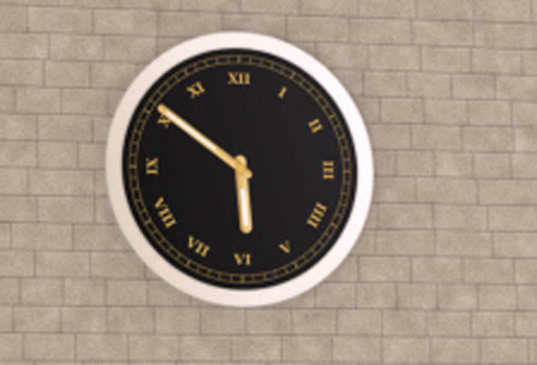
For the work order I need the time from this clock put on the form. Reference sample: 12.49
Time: 5.51
